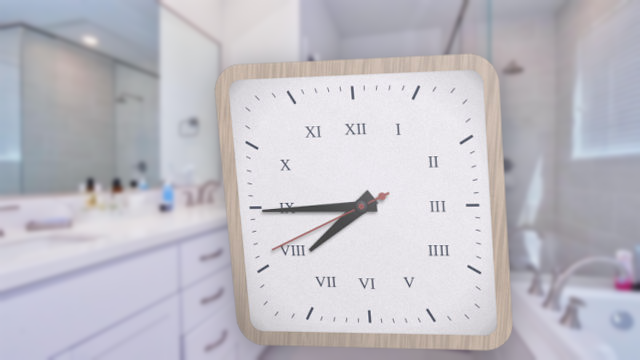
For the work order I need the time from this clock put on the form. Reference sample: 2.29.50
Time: 7.44.41
